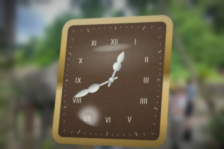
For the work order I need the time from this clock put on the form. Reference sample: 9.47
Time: 12.41
